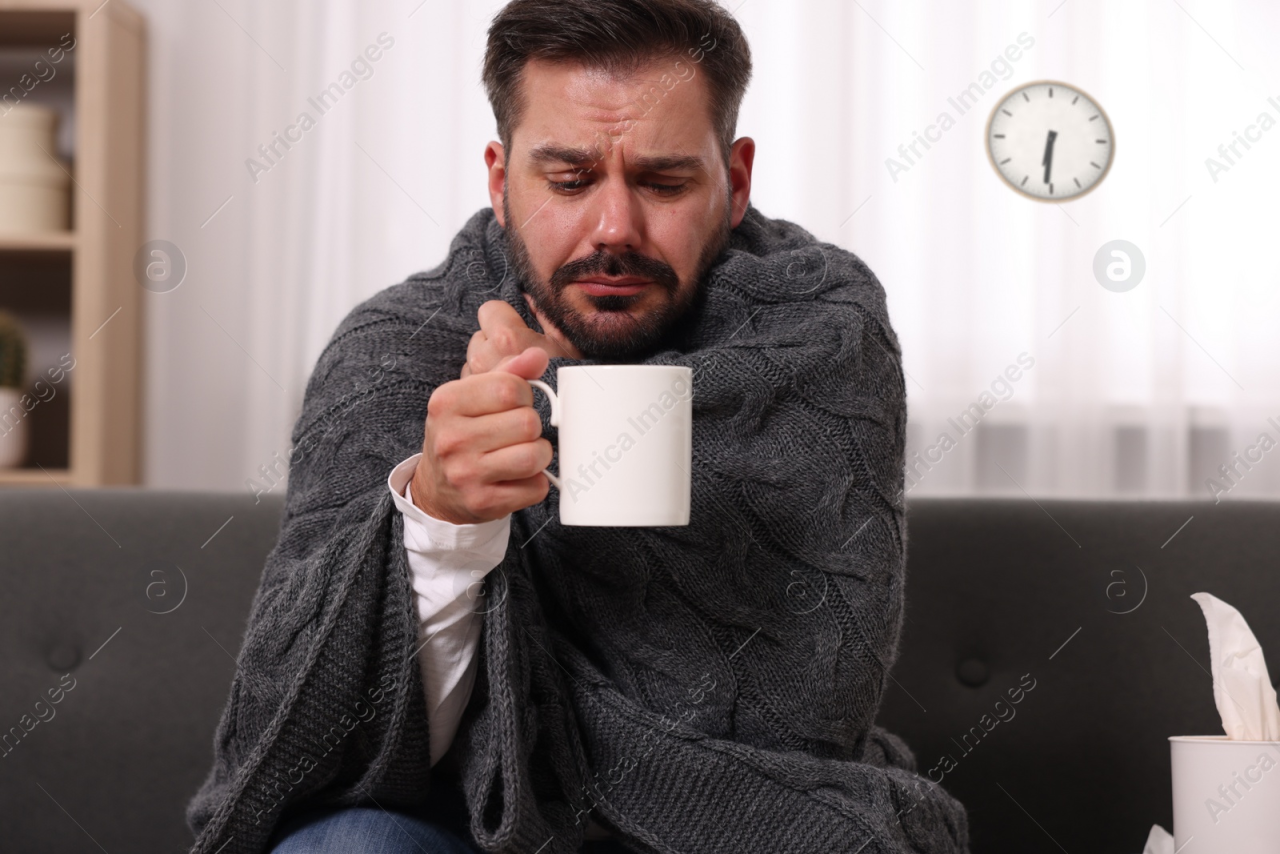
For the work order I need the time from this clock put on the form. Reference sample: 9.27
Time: 6.31
